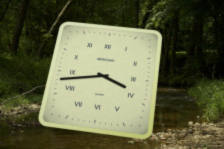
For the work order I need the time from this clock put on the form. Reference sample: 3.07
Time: 3.43
